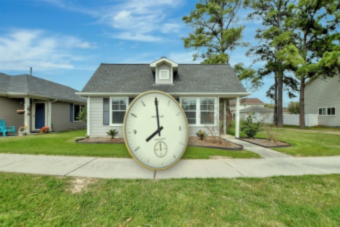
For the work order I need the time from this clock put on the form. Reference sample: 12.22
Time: 8.00
